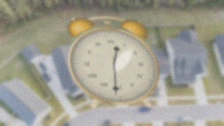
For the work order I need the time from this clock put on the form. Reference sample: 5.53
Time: 12.31
